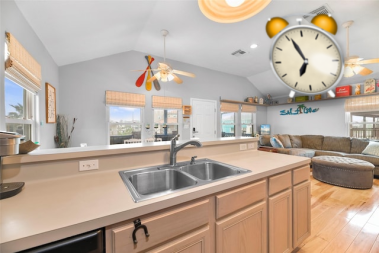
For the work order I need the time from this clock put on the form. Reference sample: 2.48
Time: 6.56
